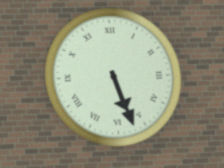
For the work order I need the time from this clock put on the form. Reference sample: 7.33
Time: 5.27
